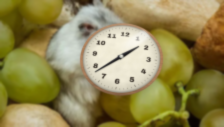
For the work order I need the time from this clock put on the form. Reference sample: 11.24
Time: 1.38
